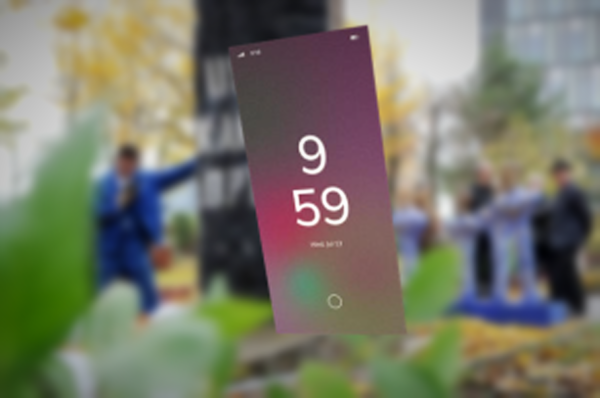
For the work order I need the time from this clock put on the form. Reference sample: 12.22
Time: 9.59
